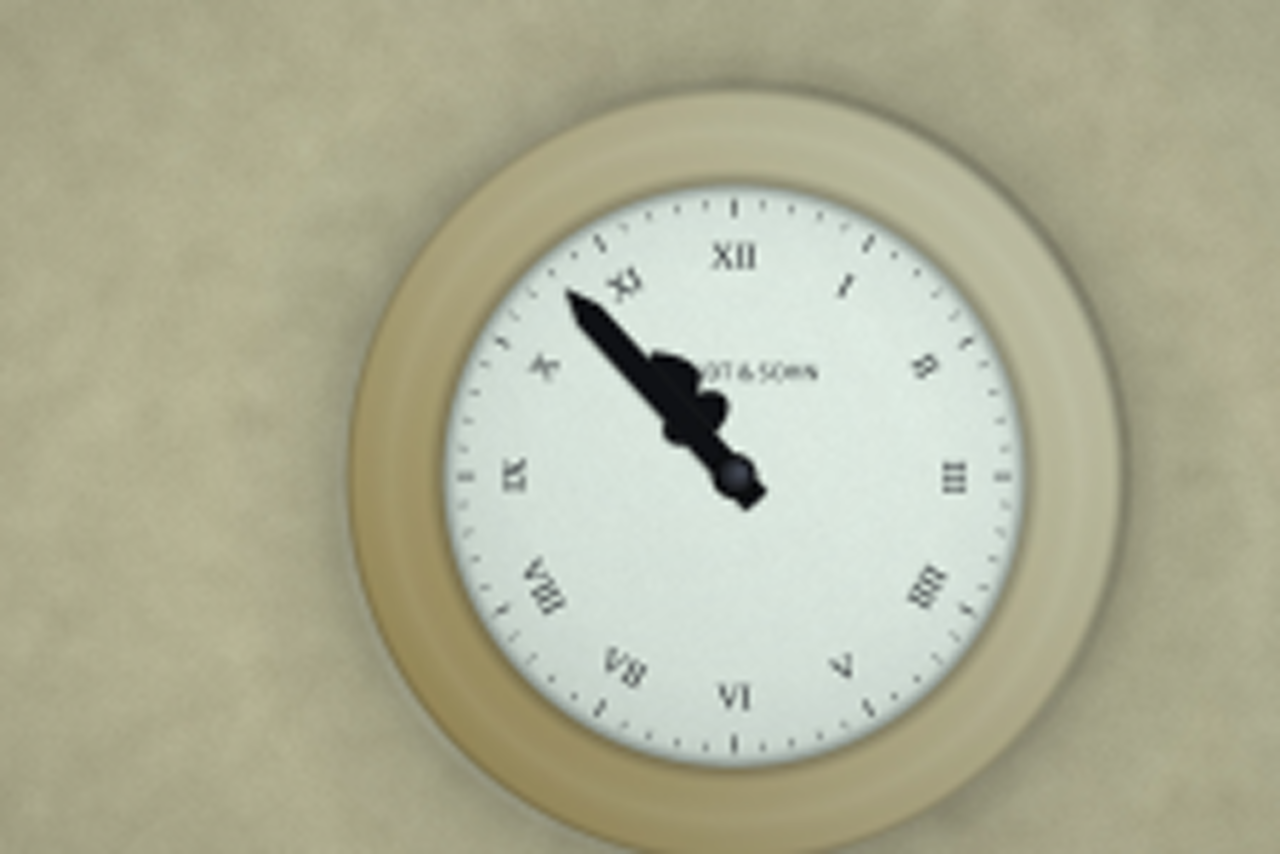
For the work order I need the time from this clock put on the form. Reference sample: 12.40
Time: 10.53
